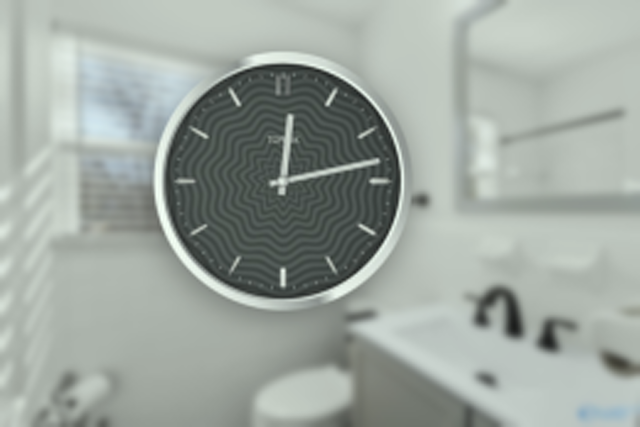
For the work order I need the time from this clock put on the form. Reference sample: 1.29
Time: 12.13
